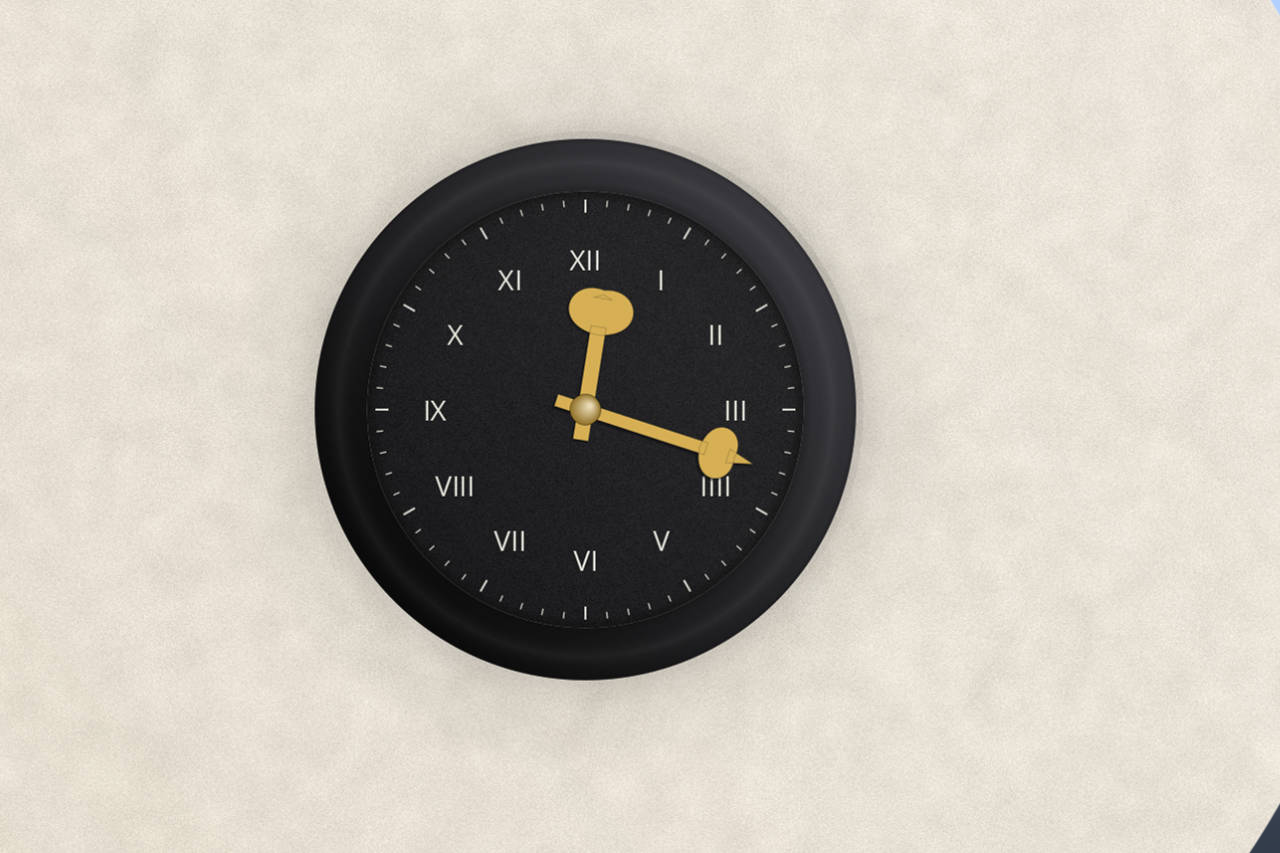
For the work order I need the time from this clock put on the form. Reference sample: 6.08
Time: 12.18
